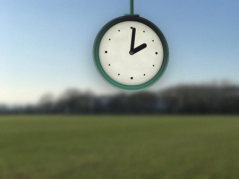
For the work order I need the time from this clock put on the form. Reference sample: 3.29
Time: 2.01
